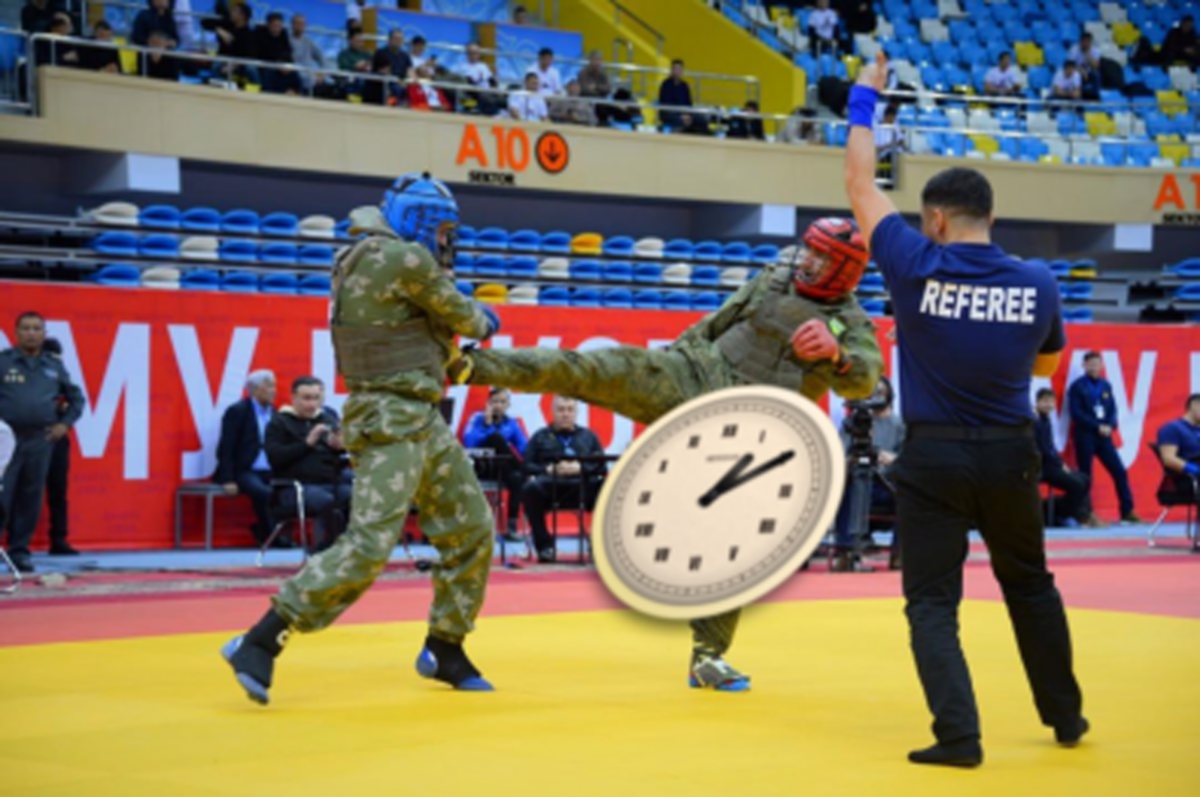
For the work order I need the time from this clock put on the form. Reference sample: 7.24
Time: 1.10
